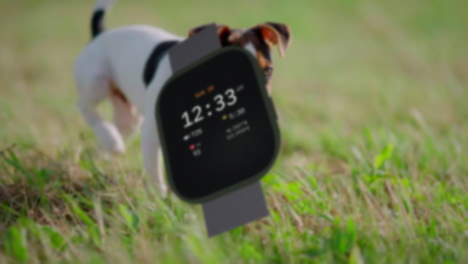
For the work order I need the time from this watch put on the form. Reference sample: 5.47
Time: 12.33
